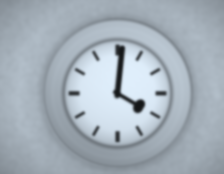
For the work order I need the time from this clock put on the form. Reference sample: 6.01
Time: 4.01
